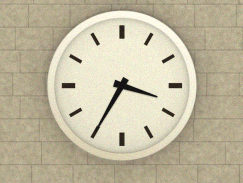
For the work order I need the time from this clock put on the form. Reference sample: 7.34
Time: 3.35
